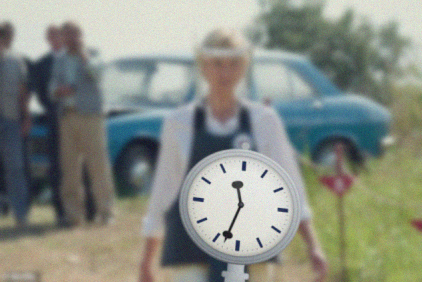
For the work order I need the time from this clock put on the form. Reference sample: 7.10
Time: 11.33
